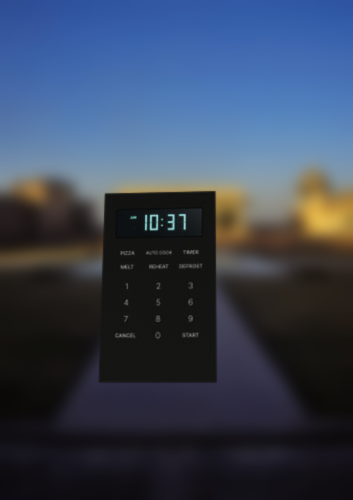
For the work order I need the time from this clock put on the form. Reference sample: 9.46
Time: 10.37
